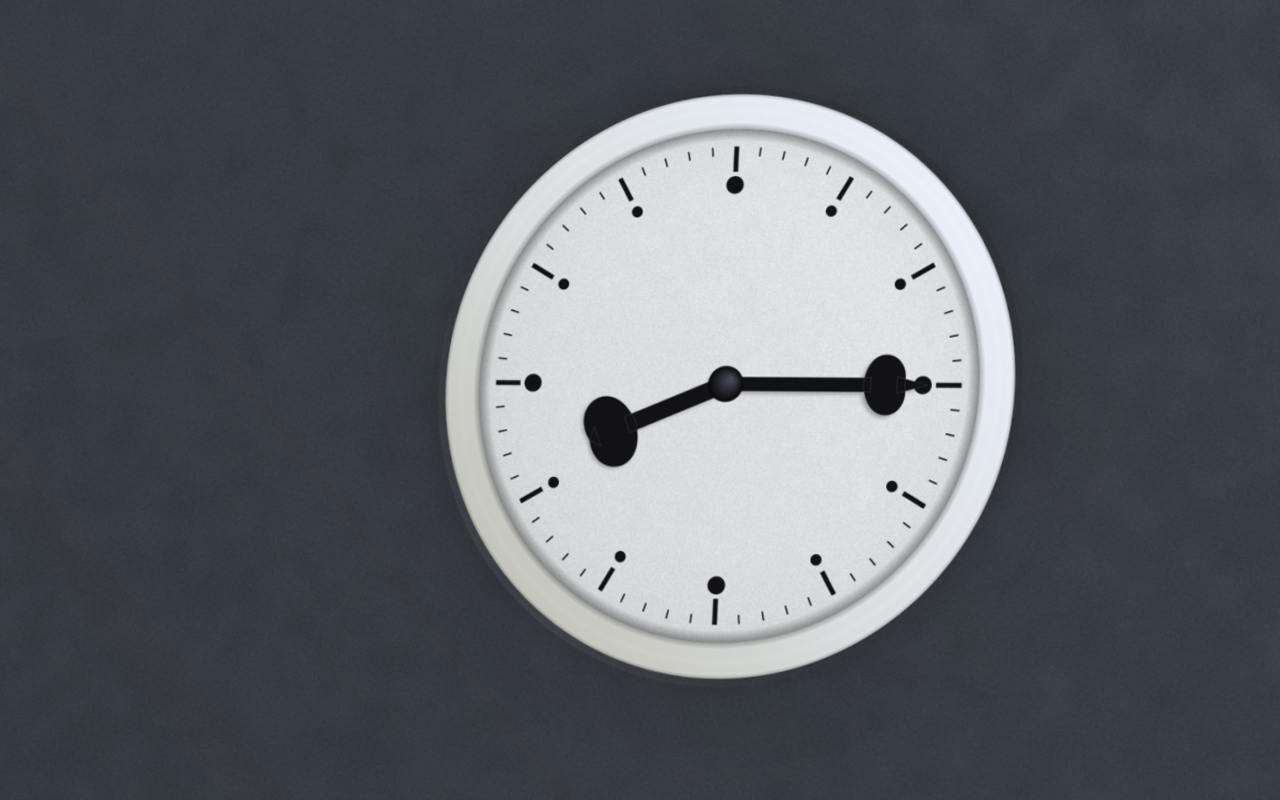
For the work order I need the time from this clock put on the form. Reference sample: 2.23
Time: 8.15
